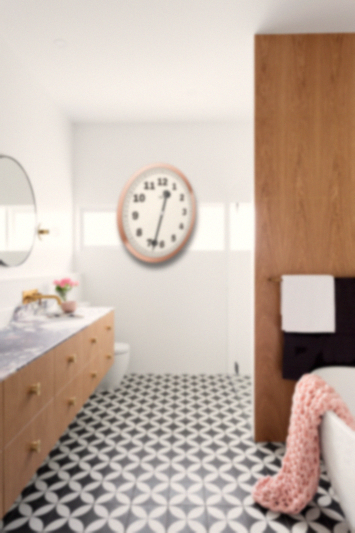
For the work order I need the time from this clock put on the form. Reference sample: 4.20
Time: 12.33
